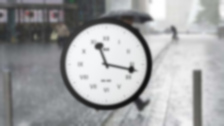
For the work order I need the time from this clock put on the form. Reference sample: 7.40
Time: 11.17
